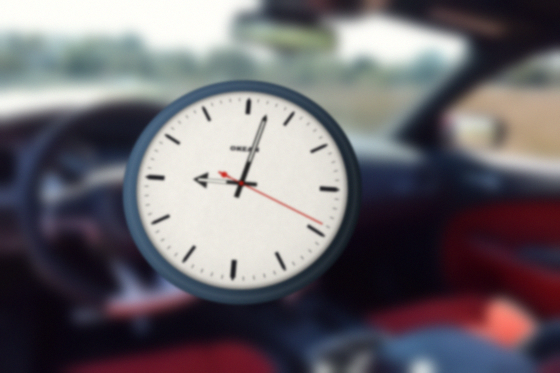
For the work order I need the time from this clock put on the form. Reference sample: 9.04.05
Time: 9.02.19
